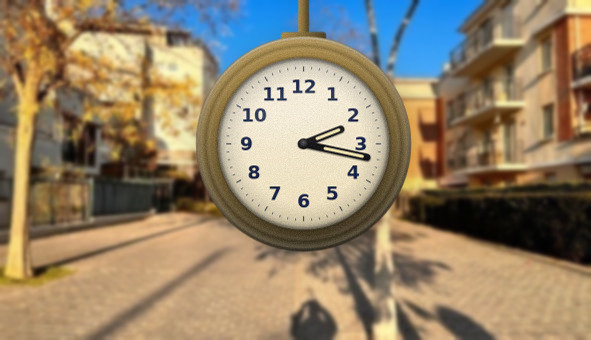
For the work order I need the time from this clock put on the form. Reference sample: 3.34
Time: 2.17
